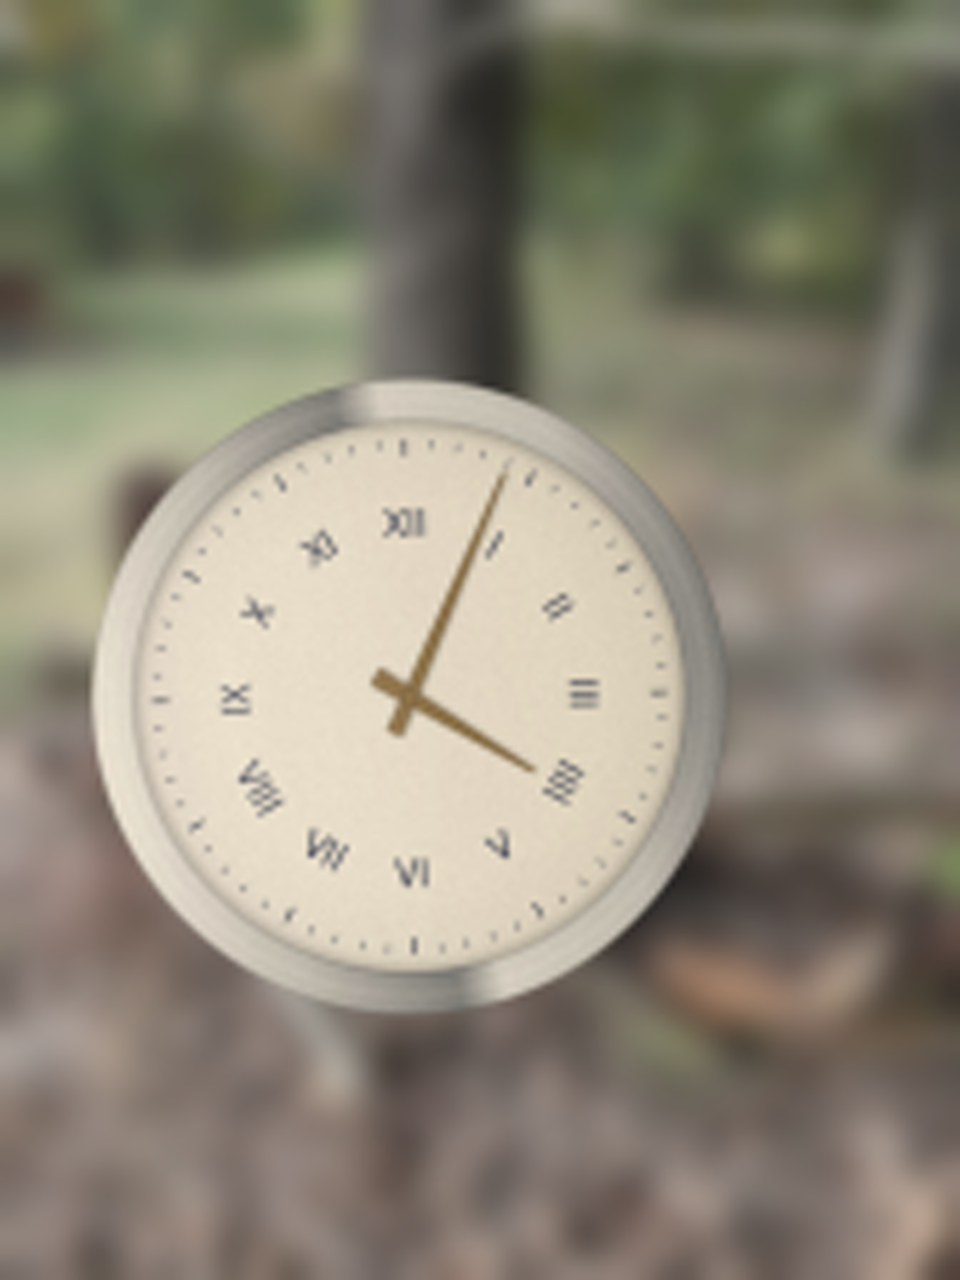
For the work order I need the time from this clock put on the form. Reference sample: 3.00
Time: 4.04
